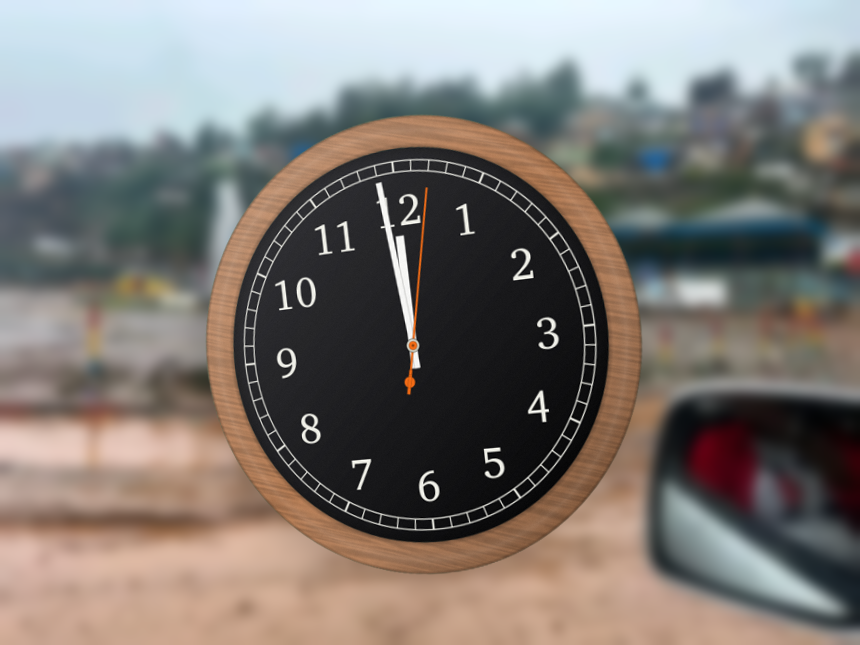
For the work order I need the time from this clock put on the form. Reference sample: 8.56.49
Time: 11.59.02
